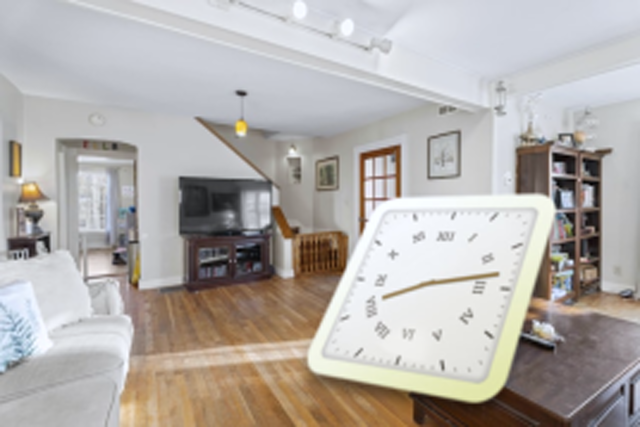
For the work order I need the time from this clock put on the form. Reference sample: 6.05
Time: 8.13
